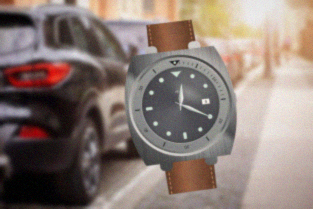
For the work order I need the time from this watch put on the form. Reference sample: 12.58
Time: 12.20
